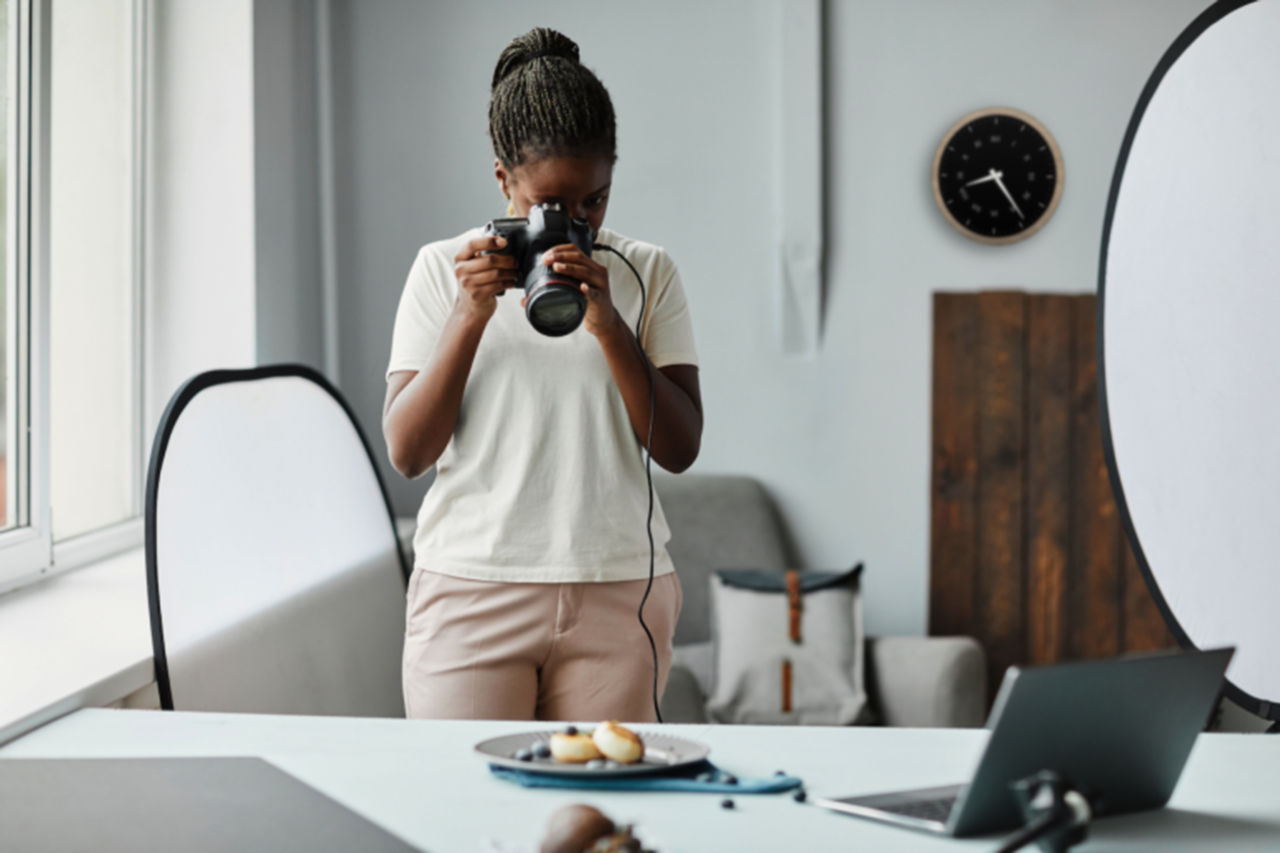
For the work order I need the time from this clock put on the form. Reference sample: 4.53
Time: 8.24
